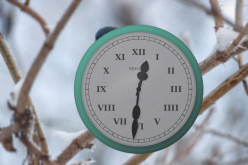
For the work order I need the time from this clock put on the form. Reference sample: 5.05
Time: 12.31
